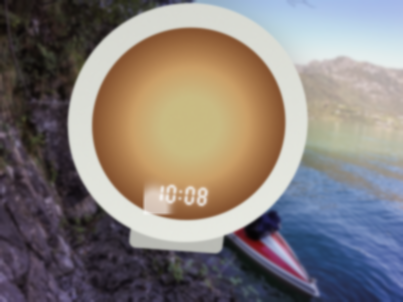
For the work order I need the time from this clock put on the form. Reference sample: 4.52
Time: 10.08
